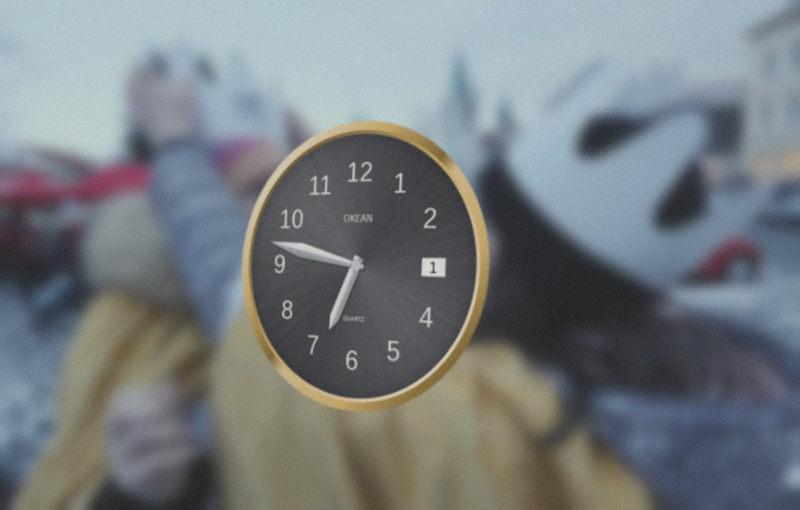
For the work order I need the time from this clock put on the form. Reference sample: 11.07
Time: 6.47
